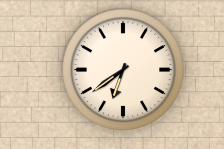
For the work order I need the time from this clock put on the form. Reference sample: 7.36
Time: 6.39
